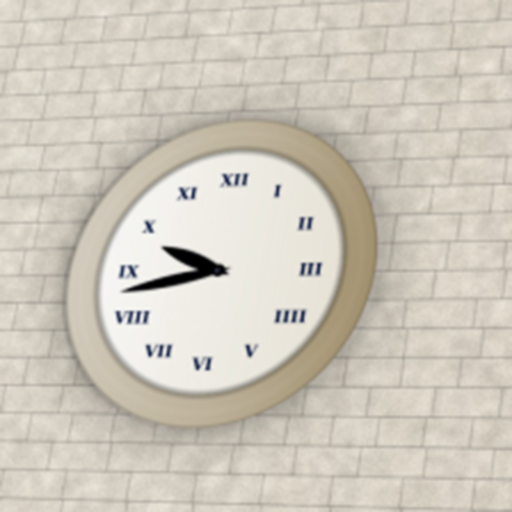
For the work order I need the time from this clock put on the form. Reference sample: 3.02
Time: 9.43
